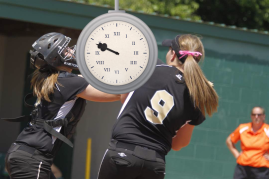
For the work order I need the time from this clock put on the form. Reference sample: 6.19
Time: 9.49
